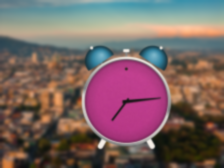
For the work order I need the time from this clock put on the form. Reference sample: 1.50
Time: 7.14
